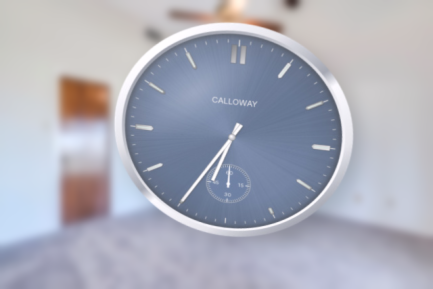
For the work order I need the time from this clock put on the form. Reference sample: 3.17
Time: 6.35
